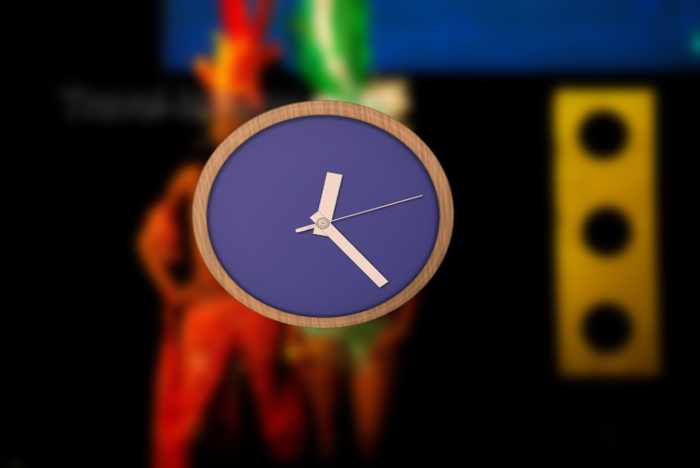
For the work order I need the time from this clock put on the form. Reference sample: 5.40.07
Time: 12.23.12
